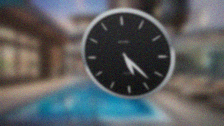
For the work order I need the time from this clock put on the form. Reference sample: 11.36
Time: 5.23
